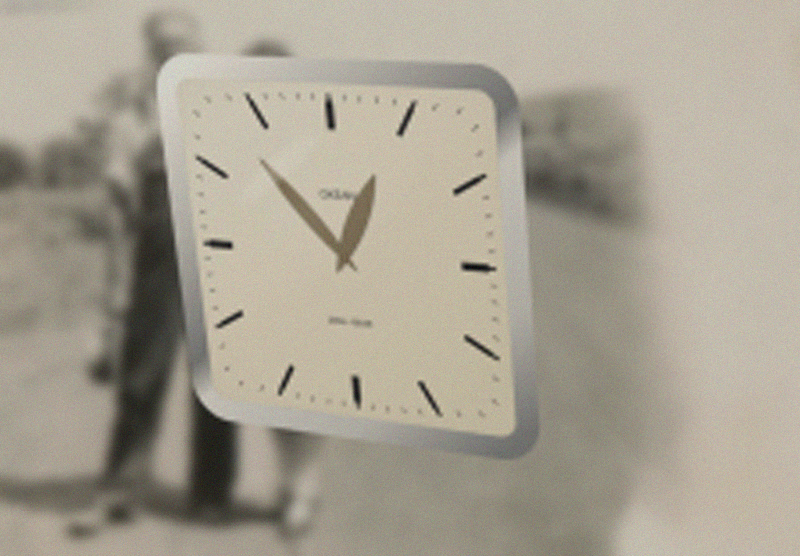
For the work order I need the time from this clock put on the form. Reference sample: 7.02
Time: 12.53
